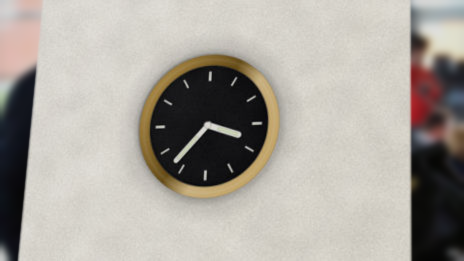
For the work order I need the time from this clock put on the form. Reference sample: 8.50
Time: 3.37
